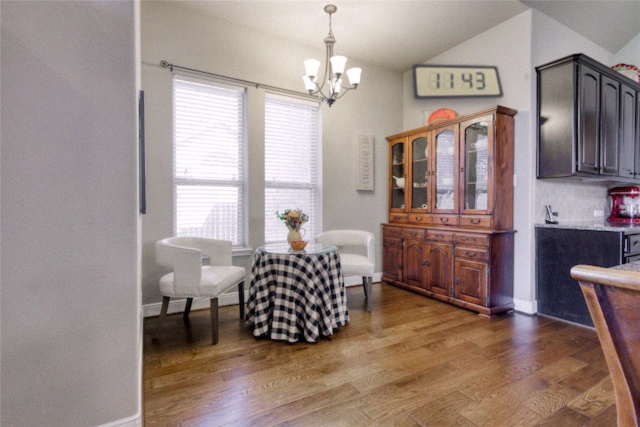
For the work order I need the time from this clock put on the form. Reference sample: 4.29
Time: 11.43
